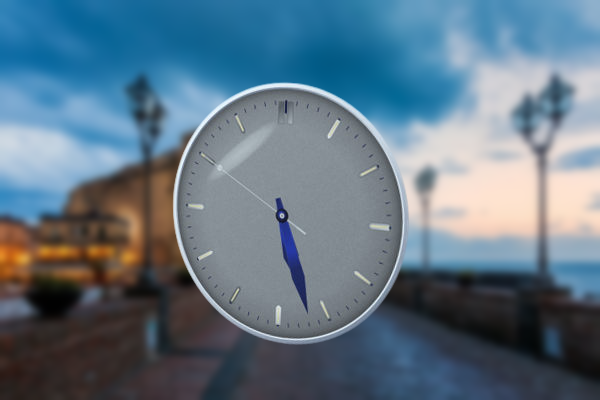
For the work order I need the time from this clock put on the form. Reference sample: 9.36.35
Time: 5.26.50
